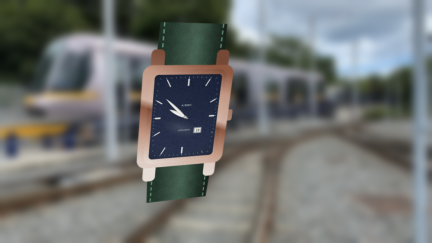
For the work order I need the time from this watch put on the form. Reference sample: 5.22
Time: 9.52
